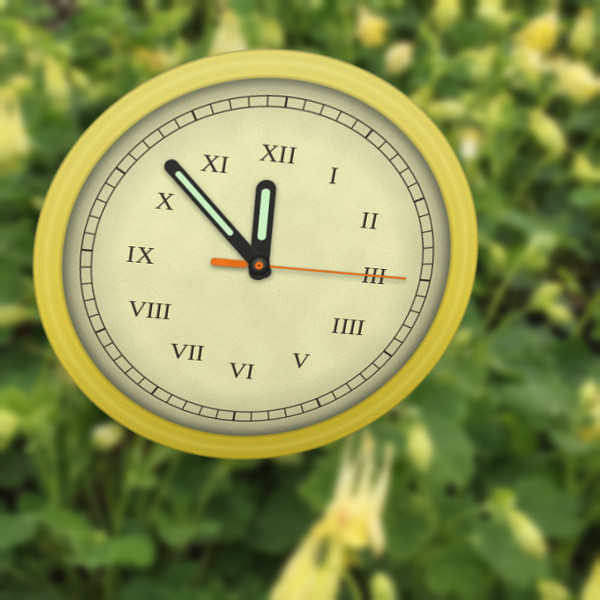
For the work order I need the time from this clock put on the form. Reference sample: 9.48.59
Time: 11.52.15
